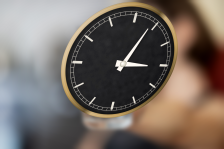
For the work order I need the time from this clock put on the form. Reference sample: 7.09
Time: 3.04
